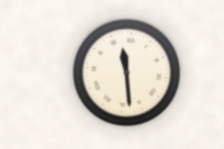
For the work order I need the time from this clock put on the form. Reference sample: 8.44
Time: 11.28
